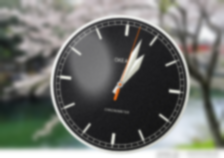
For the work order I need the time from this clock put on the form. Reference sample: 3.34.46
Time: 1.03.02
